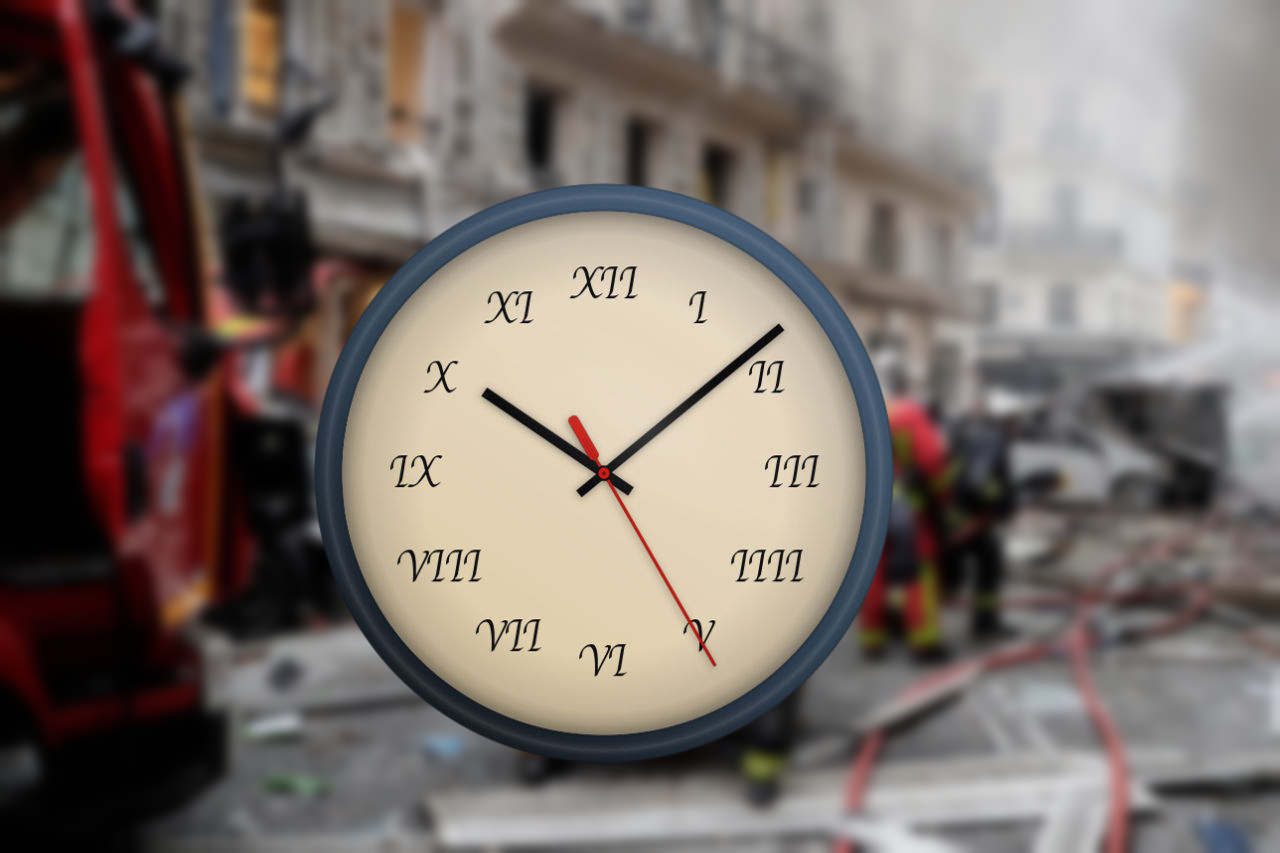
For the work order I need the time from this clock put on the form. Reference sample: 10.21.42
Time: 10.08.25
